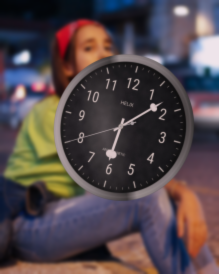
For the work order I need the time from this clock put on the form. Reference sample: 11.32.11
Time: 6.07.40
